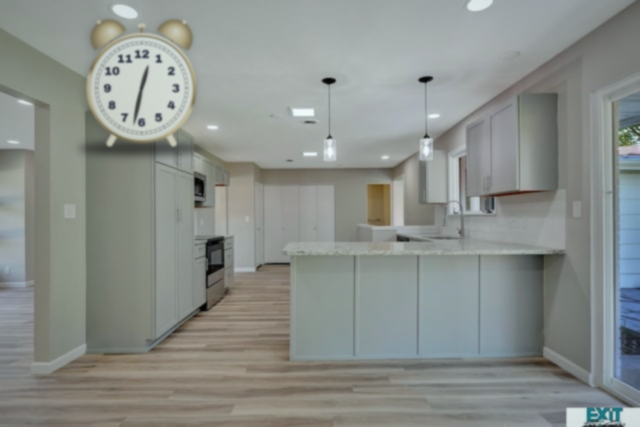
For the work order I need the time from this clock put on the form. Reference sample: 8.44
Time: 12.32
